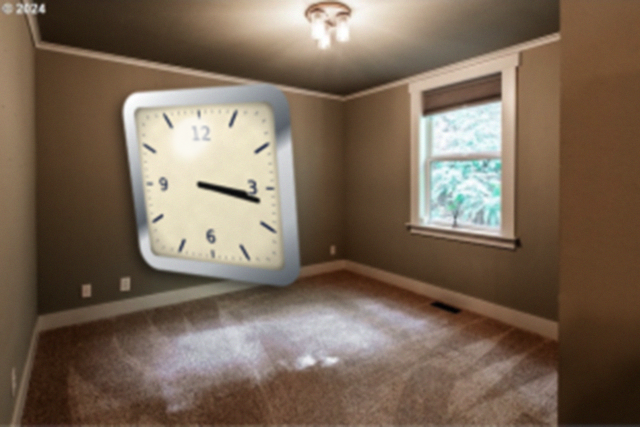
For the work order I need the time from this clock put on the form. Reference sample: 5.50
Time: 3.17
